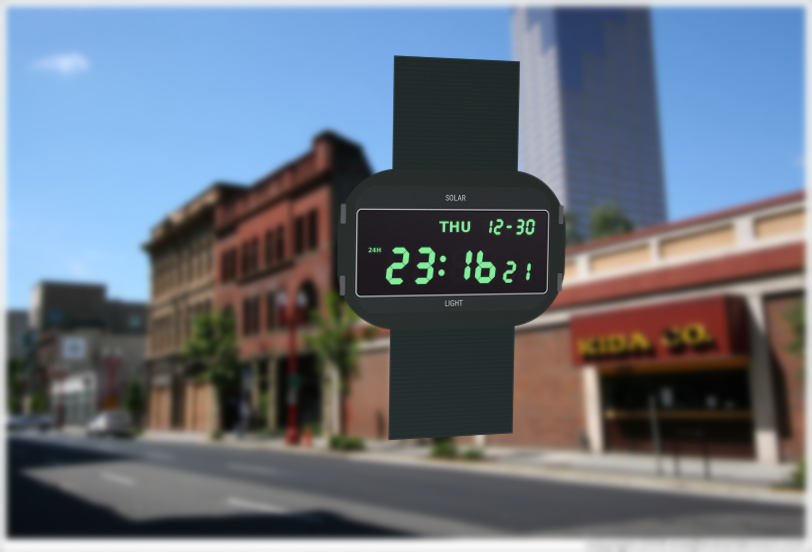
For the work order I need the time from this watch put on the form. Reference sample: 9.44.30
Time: 23.16.21
